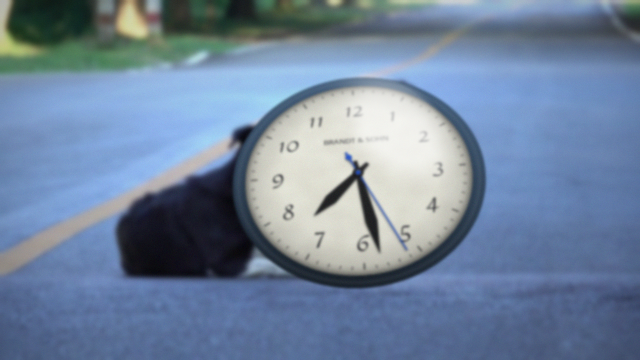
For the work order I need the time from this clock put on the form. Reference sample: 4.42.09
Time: 7.28.26
